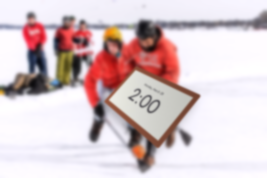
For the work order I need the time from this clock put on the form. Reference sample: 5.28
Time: 2.00
